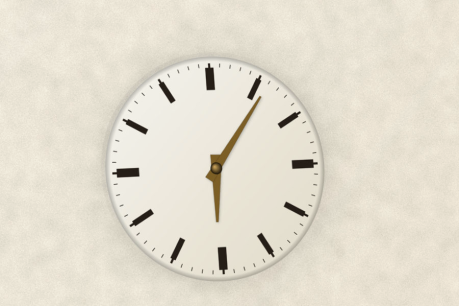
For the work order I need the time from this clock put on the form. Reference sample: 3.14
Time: 6.06
